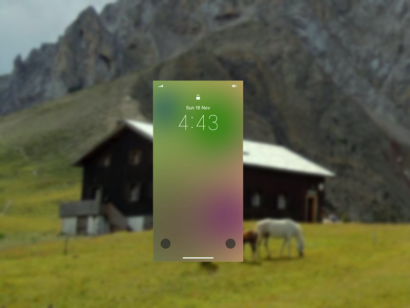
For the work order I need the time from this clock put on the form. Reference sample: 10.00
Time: 4.43
